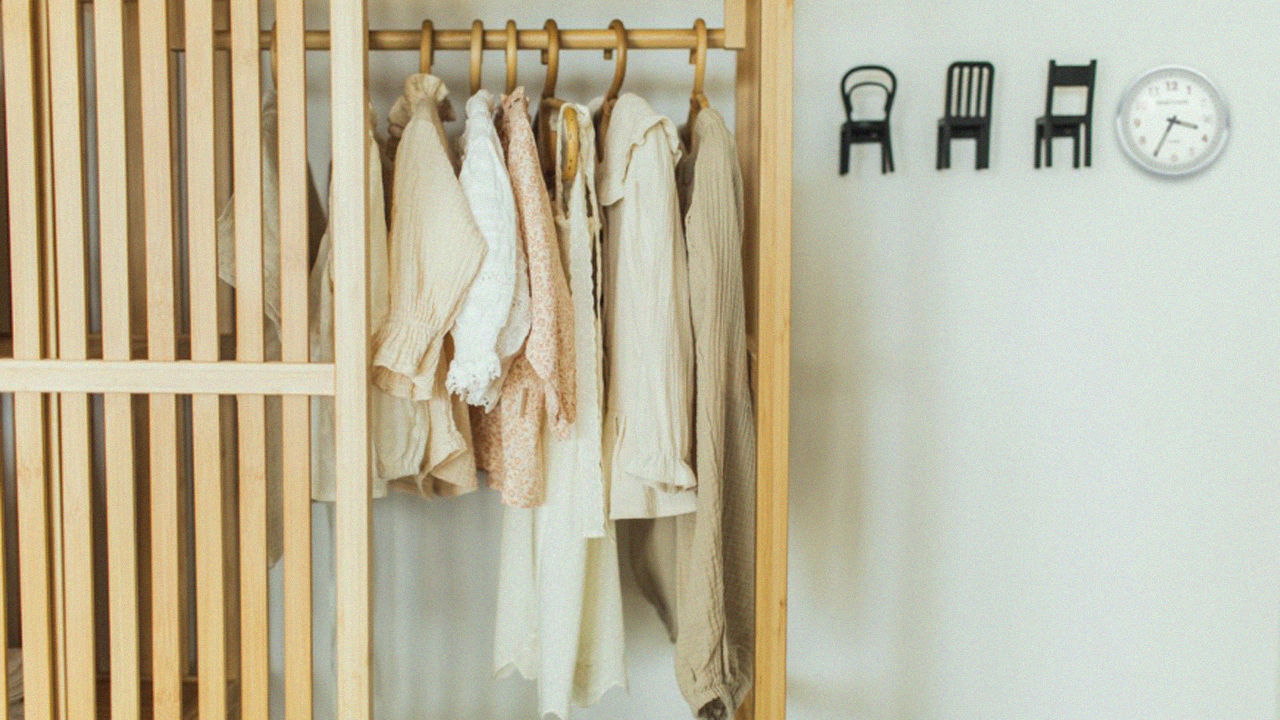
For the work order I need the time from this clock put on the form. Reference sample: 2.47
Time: 3.35
